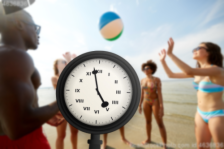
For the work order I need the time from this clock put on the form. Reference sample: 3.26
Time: 4.58
